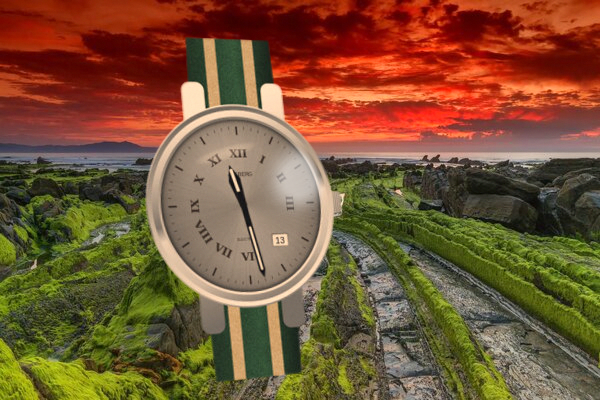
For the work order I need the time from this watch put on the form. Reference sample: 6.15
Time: 11.28
